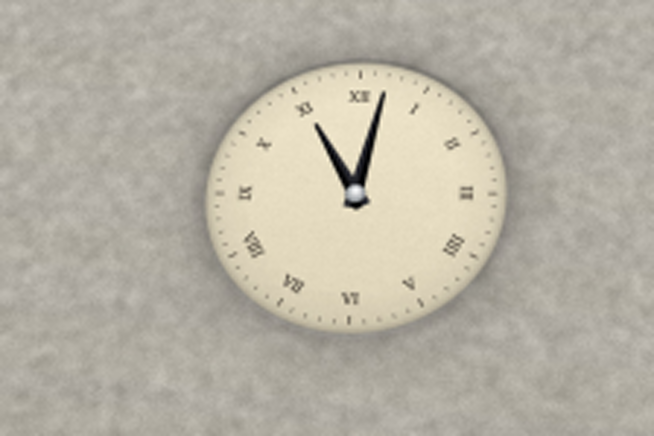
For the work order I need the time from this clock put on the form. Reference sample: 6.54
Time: 11.02
